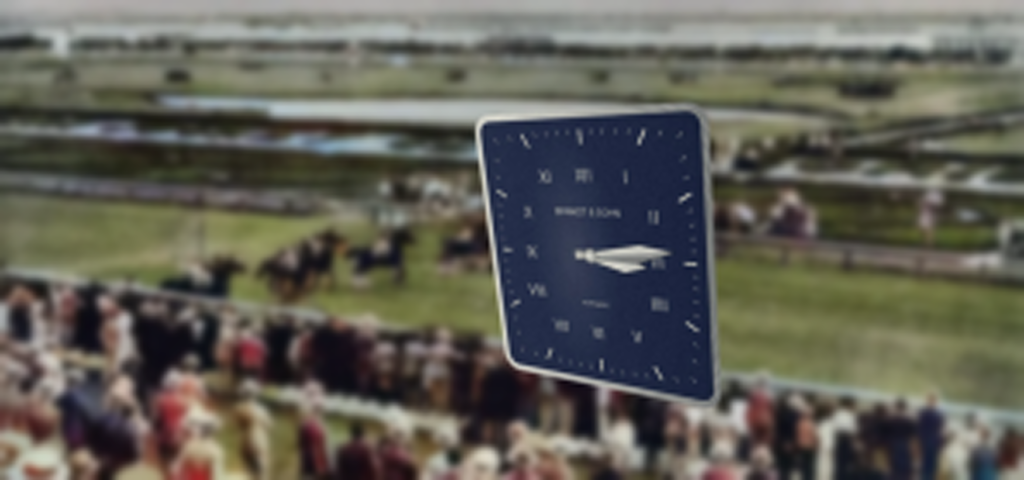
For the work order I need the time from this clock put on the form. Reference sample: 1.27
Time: 3.14
